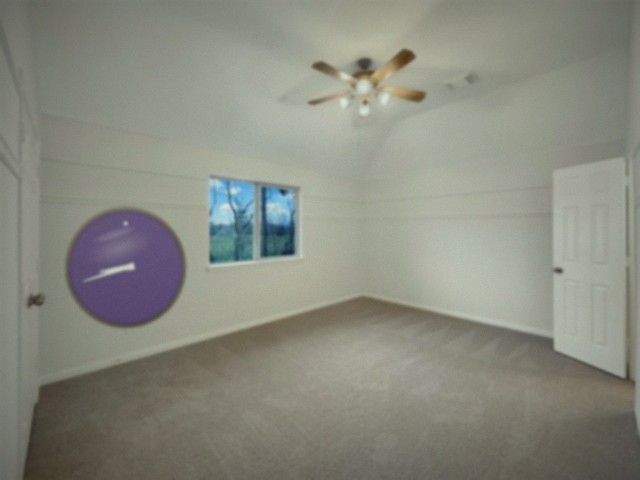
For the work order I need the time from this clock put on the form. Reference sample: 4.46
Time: 8.42
